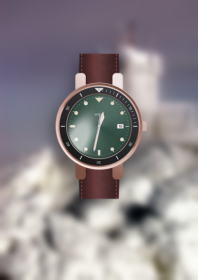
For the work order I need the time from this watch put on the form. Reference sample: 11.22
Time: 12.32
